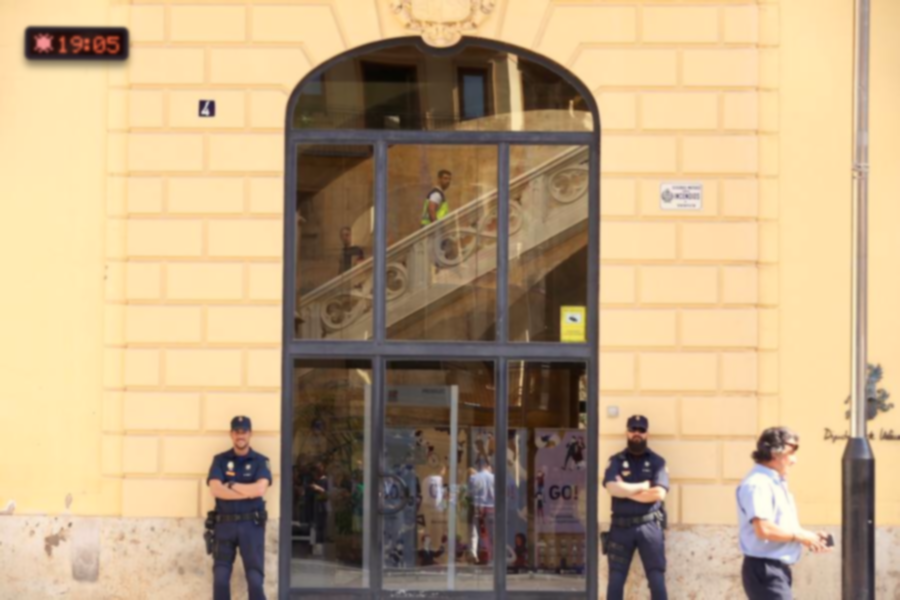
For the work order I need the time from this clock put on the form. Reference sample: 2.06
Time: 19.05
